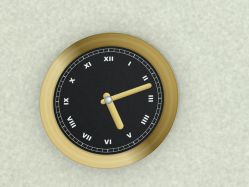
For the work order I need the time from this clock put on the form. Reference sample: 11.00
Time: 5.12
